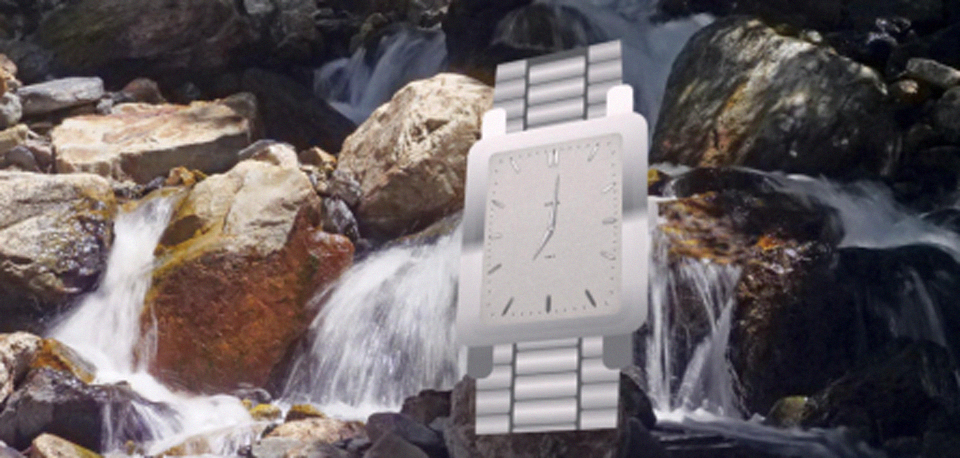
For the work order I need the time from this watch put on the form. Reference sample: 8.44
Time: 7.01
